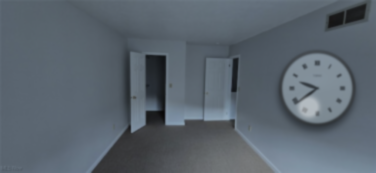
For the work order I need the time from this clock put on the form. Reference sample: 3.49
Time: 9.39
